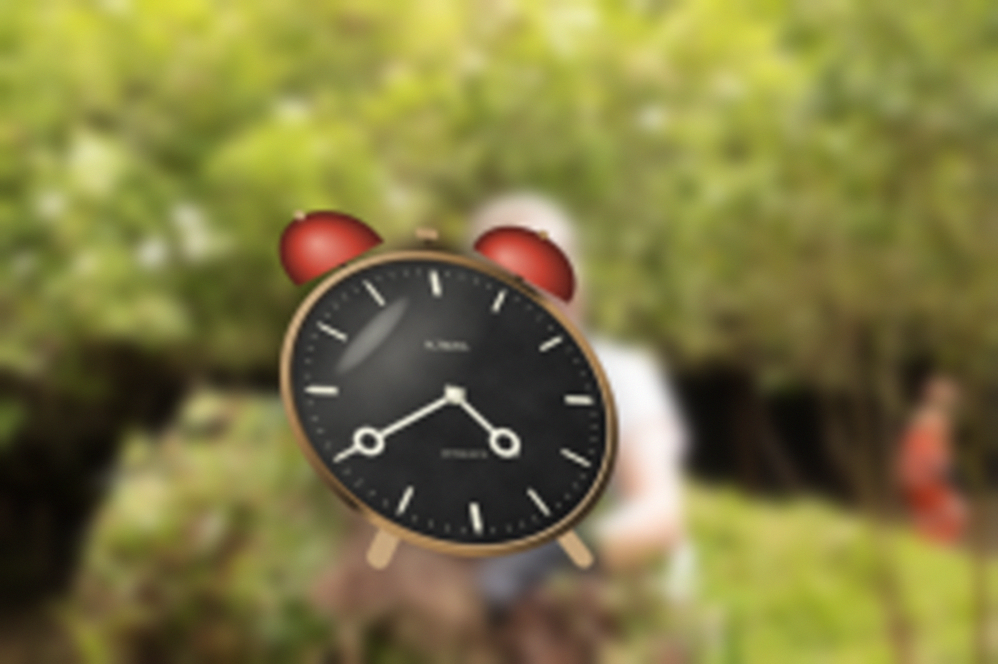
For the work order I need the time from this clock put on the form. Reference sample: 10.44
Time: 4.40
